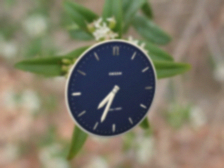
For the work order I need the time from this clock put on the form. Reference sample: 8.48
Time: 7.34
